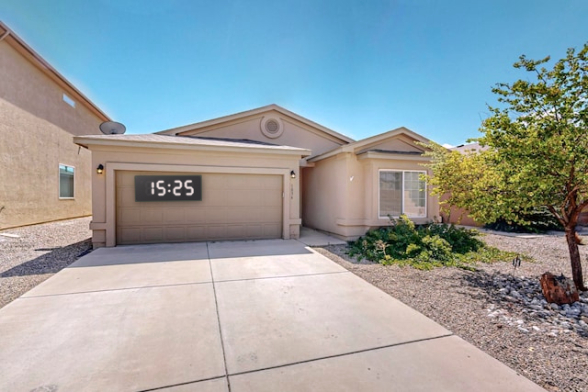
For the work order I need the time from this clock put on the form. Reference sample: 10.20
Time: 15.25
